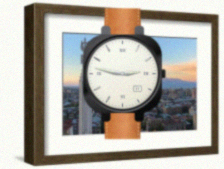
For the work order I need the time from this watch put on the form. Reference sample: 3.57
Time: 2.47
